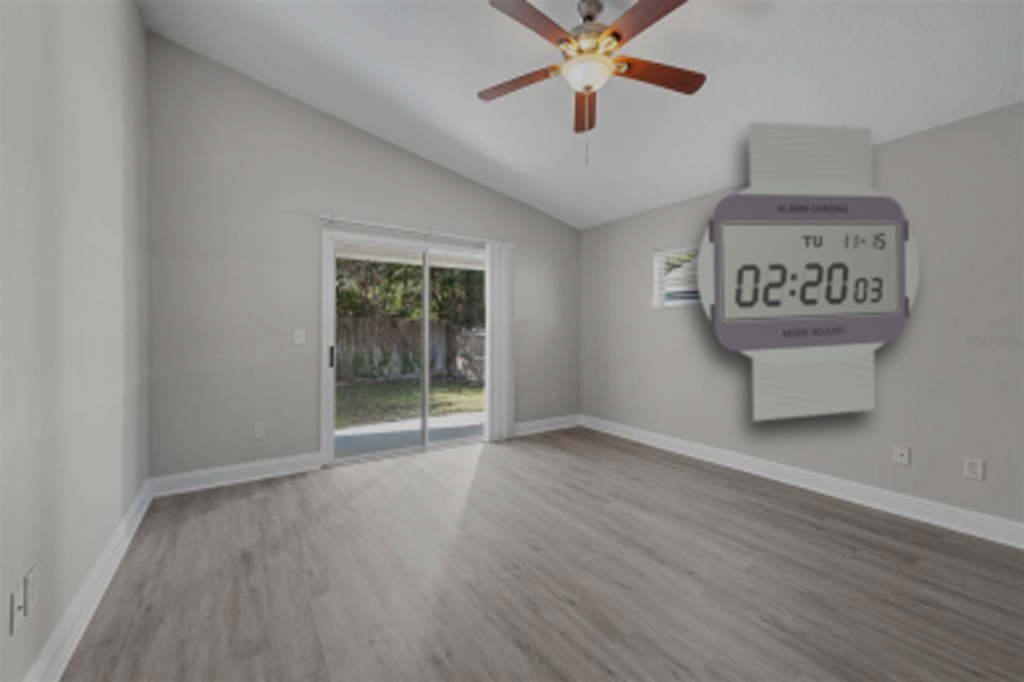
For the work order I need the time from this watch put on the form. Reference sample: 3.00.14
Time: 2.20.03
